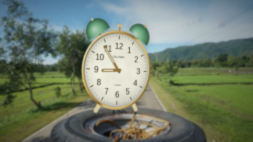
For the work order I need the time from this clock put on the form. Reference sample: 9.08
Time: 8.54
